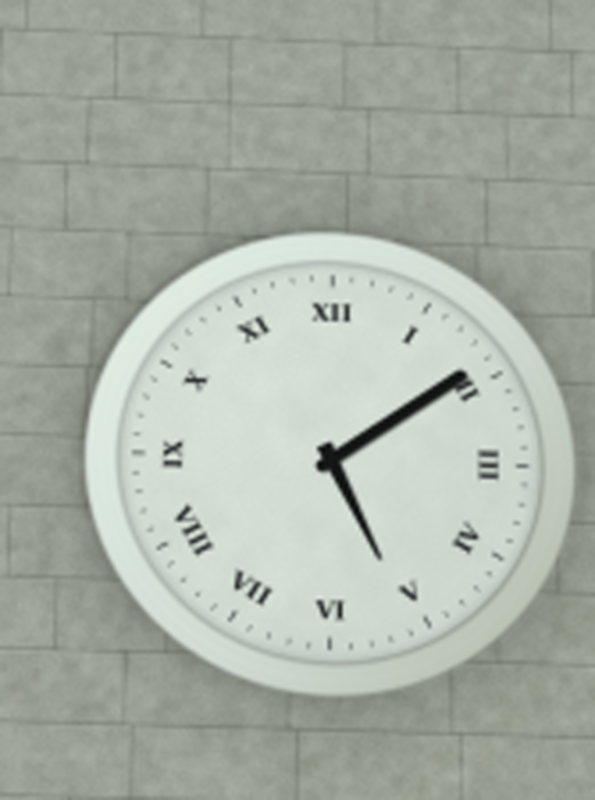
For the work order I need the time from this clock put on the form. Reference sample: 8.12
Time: 5.09
